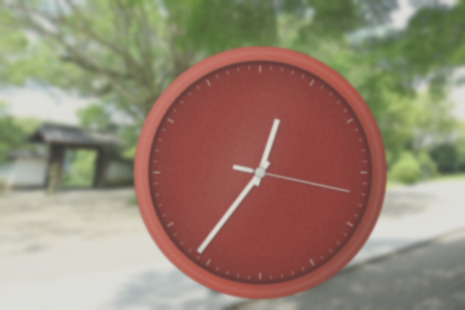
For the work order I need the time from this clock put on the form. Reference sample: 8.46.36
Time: 12.36.17
